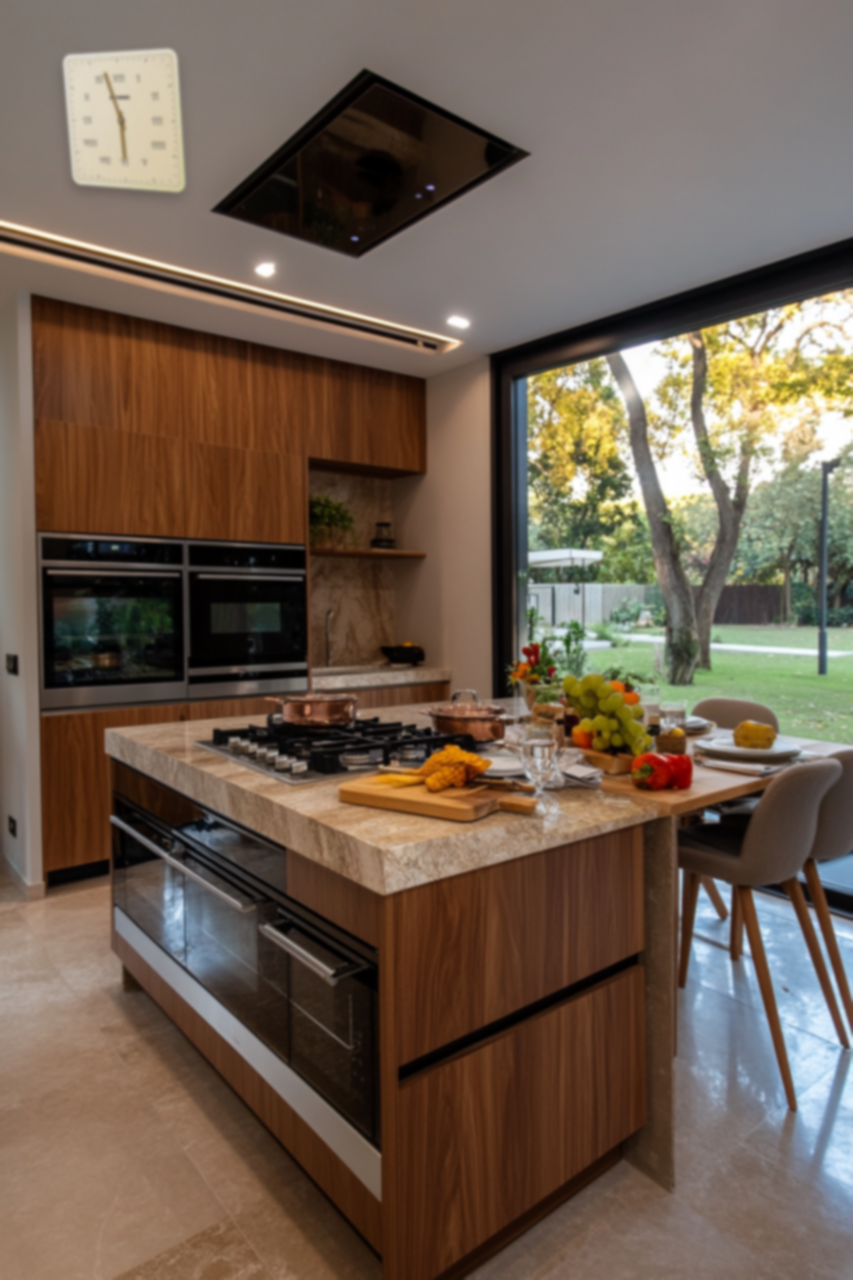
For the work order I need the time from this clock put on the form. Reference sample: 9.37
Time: 5.57
